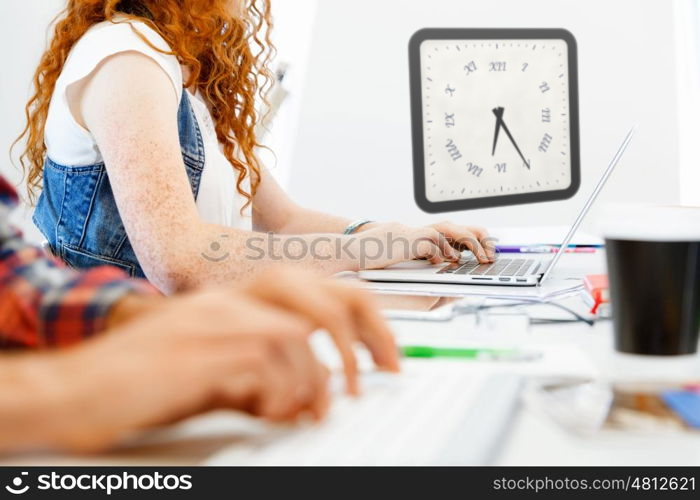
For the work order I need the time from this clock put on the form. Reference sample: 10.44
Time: 6.25
